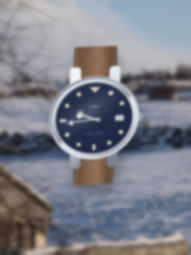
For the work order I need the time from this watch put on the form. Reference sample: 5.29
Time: 9.44
